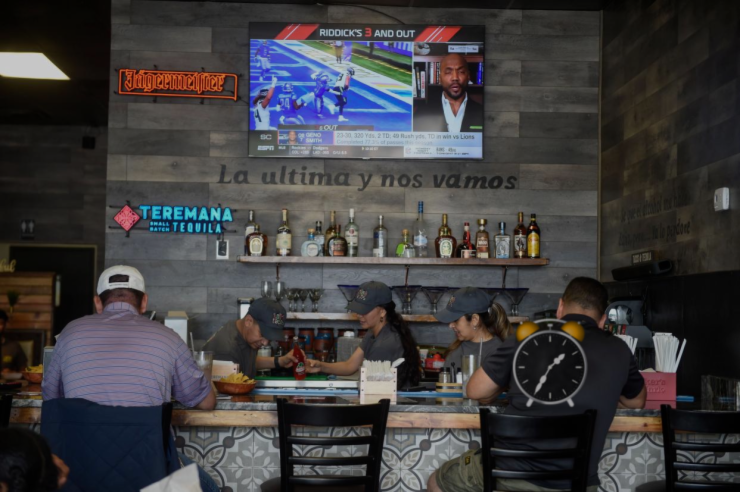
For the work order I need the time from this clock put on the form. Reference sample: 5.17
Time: 1.35
